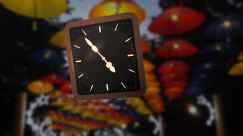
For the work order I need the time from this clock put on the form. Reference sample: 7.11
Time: 4.54
